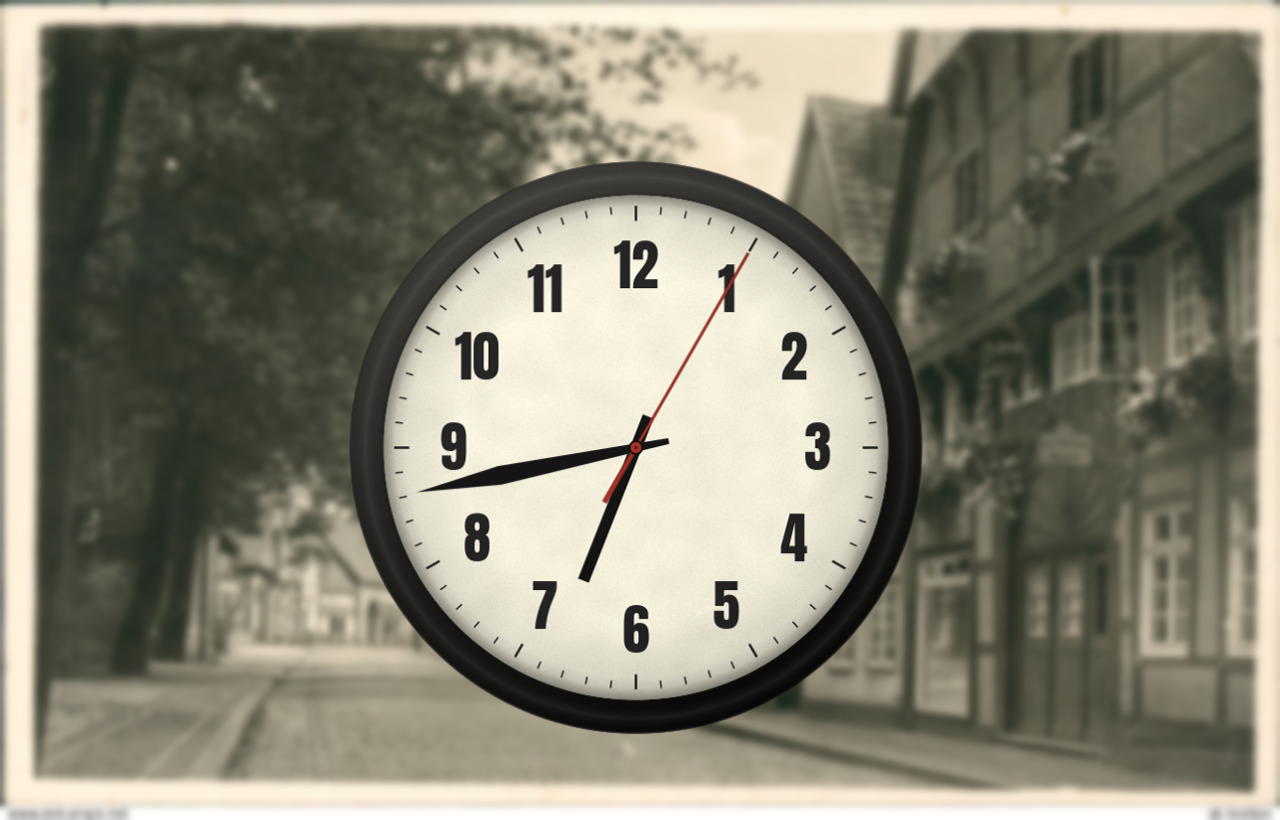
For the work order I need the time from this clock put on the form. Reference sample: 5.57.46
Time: 6.43.05
